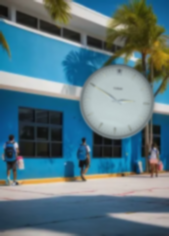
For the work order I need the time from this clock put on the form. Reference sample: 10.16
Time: 2.50
